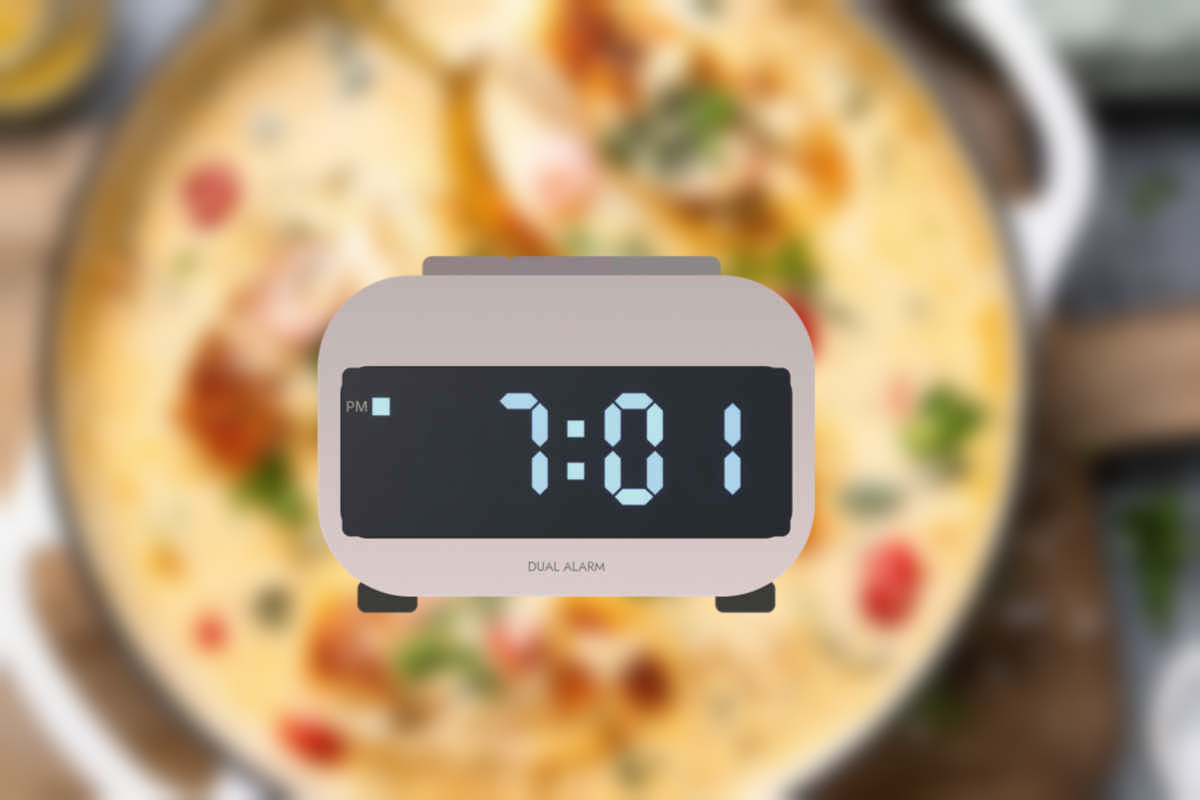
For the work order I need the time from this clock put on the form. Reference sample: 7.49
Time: 7.01
